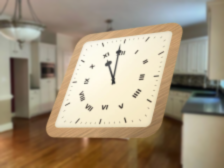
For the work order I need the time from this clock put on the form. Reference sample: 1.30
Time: 10.59
